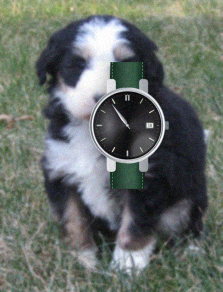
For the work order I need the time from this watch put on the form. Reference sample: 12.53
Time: 10.54
